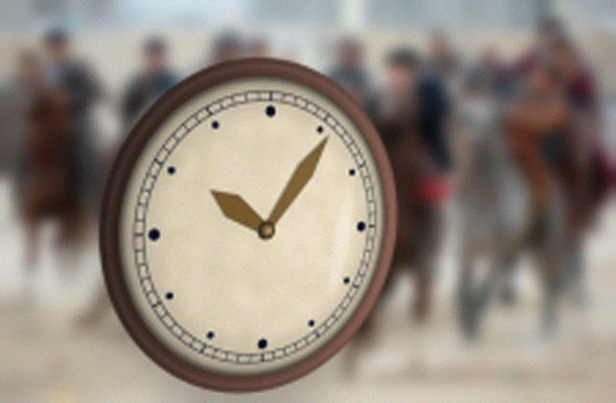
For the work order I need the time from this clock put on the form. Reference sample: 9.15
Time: 10.06
